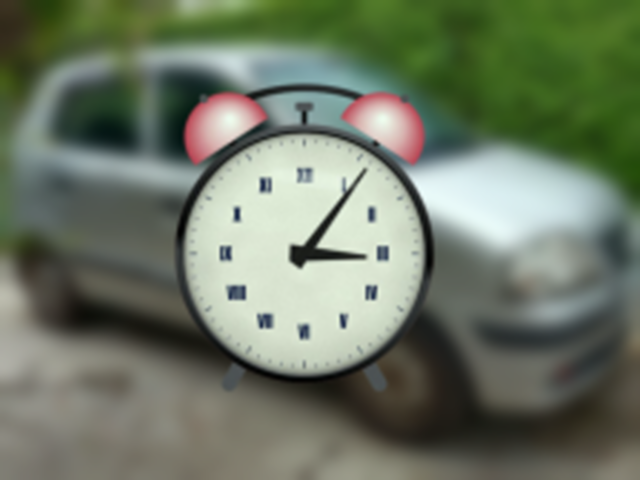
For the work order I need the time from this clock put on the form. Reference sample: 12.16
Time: 3.06
